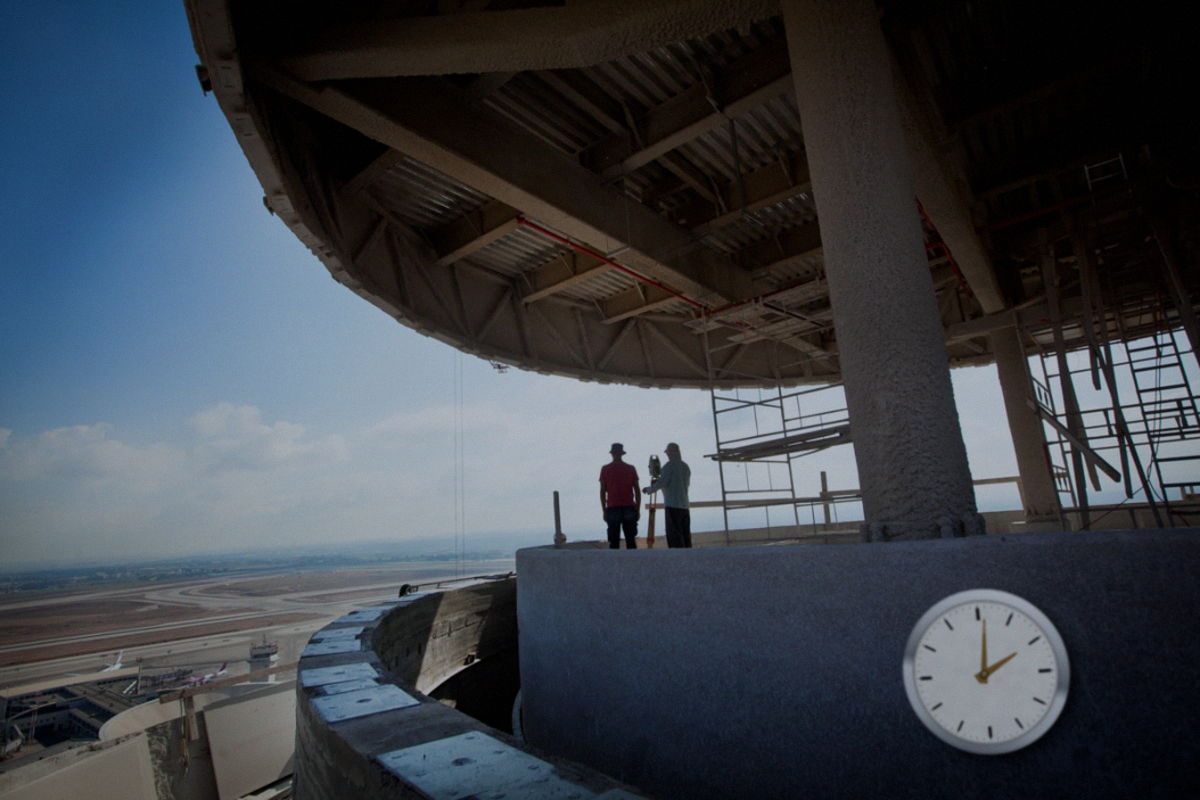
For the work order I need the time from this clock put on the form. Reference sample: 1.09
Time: 2.01
